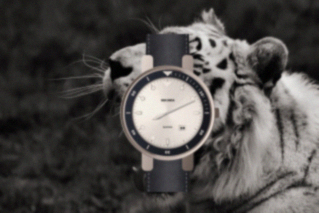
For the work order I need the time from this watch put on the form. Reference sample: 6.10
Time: 8.11
